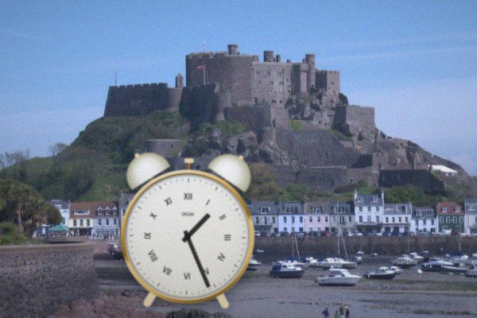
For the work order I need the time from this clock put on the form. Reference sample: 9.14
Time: 1.26
